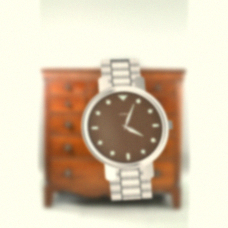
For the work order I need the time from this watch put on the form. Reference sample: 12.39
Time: 4.04
